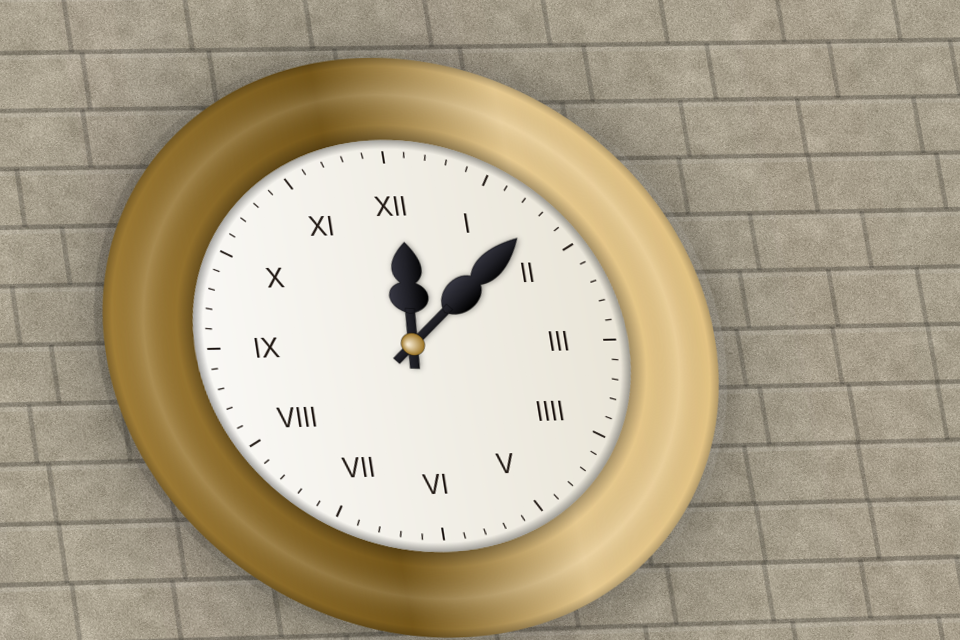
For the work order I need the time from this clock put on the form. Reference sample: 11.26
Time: 12.08
